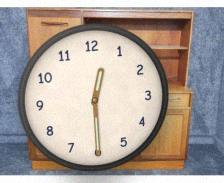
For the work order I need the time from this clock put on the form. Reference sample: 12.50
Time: 12.30
